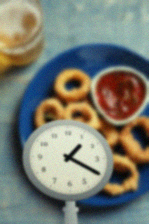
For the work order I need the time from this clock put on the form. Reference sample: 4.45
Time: 1.20
